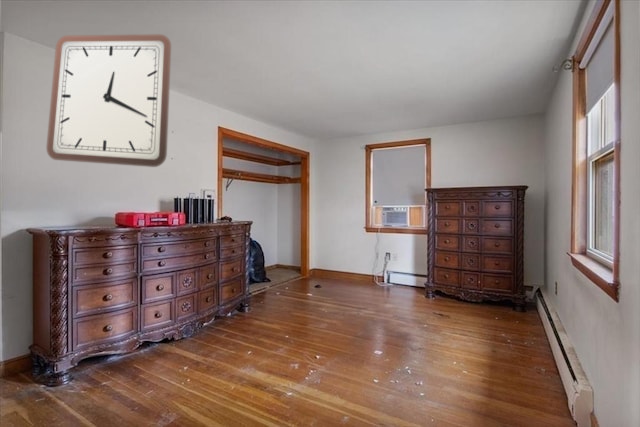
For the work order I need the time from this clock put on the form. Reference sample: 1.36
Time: 12.19
